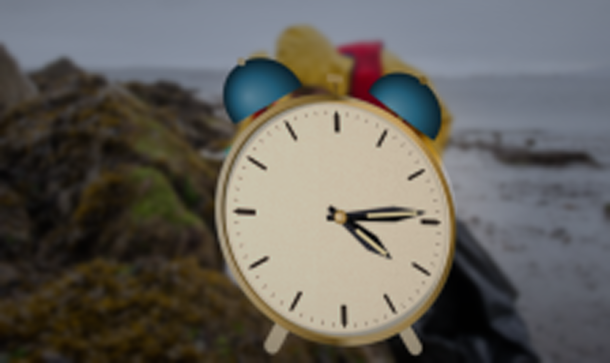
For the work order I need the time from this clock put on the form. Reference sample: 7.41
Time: 4.14
